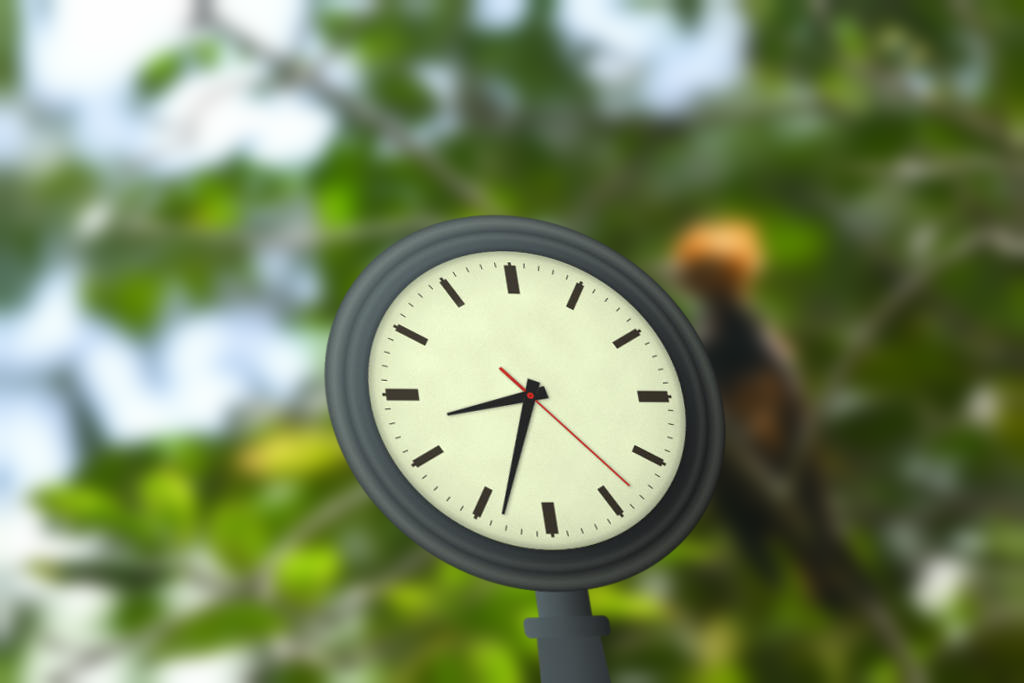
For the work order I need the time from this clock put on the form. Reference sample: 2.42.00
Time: 8.33.23
